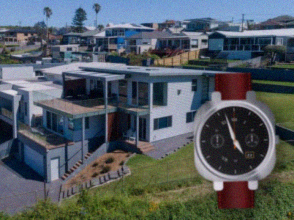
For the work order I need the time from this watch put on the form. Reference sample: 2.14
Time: 4.57
